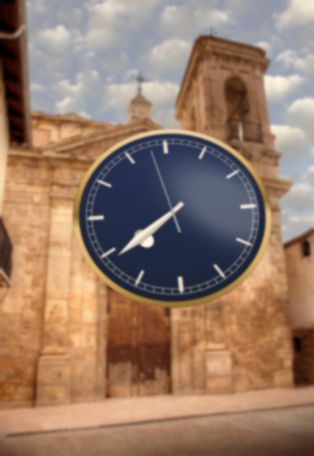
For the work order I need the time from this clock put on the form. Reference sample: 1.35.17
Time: 7.38.58
